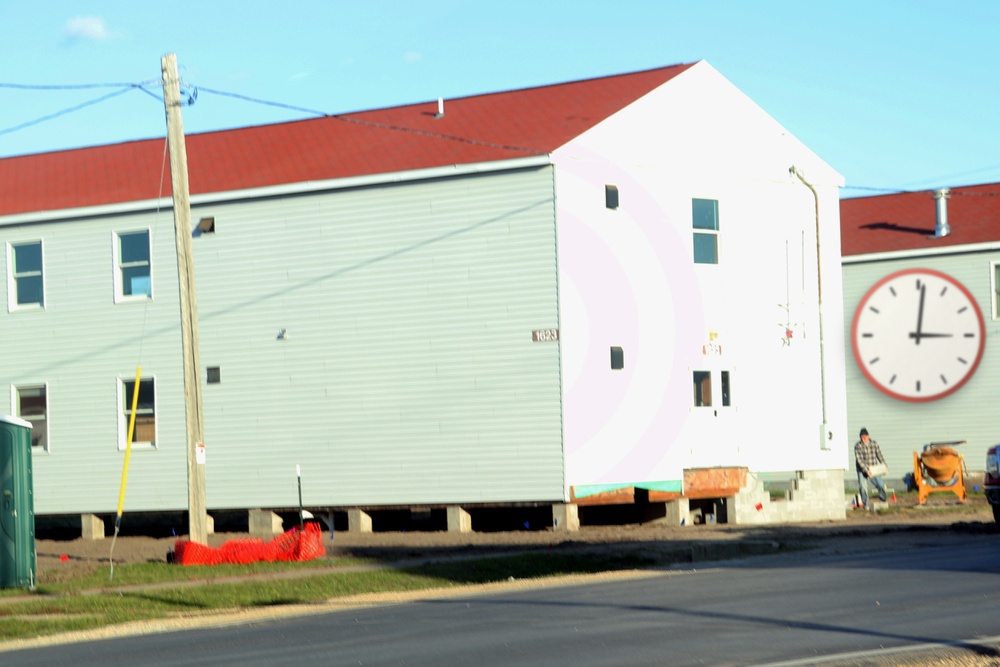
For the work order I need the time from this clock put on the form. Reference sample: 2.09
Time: 3.01
